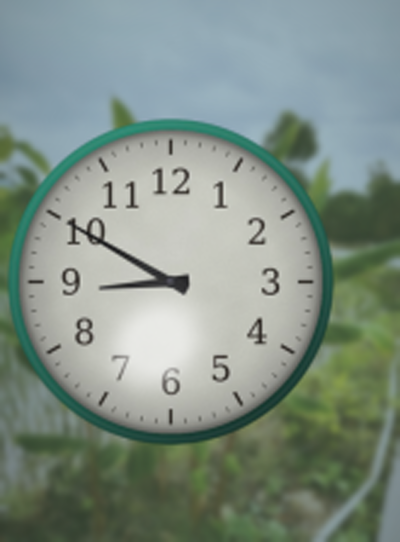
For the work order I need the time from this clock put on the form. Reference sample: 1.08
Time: 8.50
